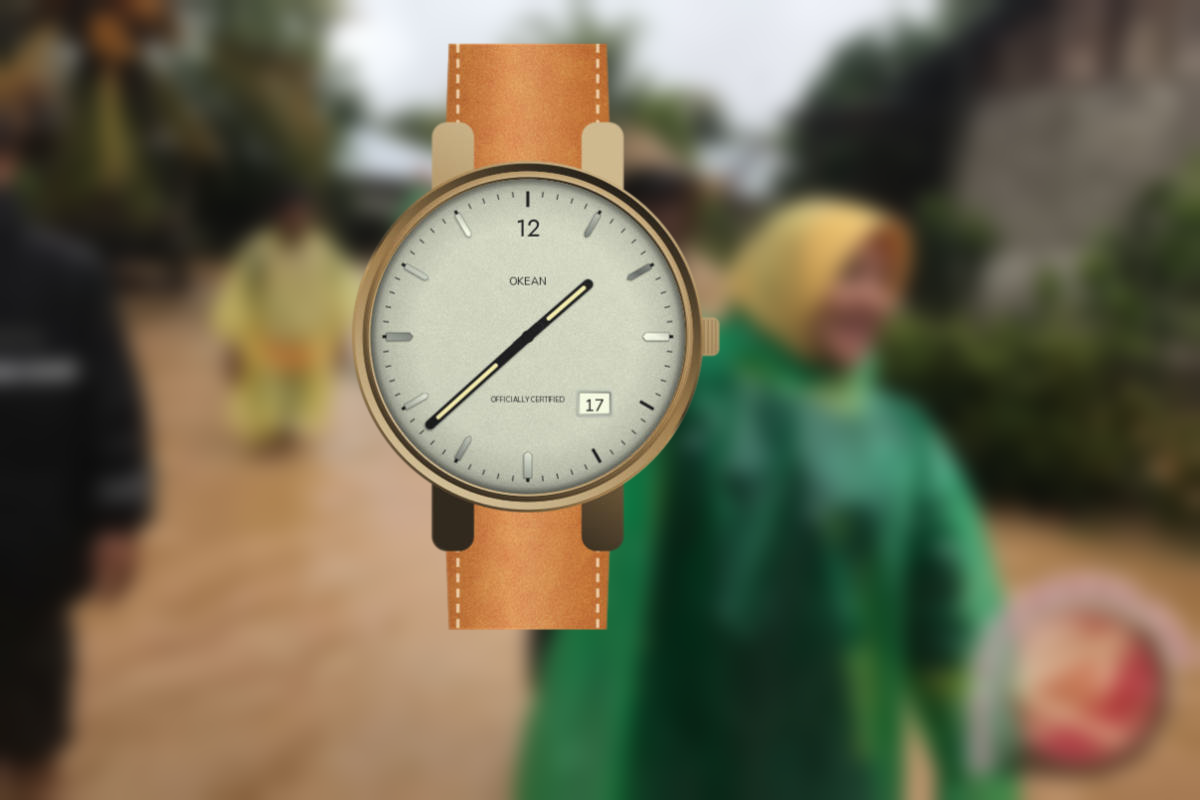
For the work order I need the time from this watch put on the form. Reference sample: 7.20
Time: 1.38
